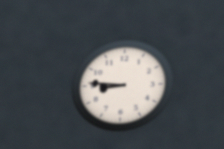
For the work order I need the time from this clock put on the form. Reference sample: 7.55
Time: 8.46
